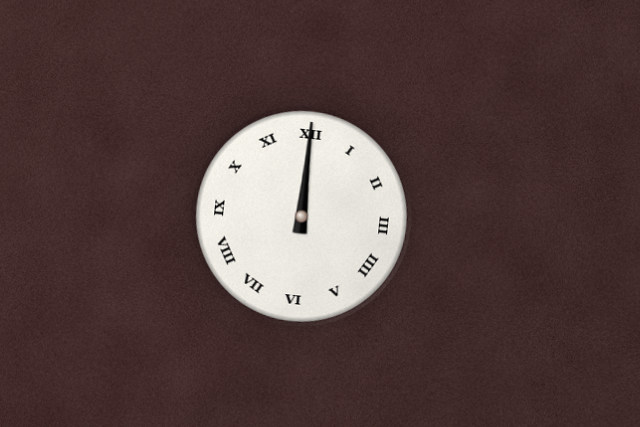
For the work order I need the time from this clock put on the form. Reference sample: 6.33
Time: 12.00
